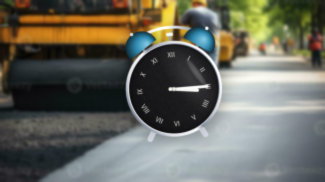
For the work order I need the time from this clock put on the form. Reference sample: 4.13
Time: 3.15
